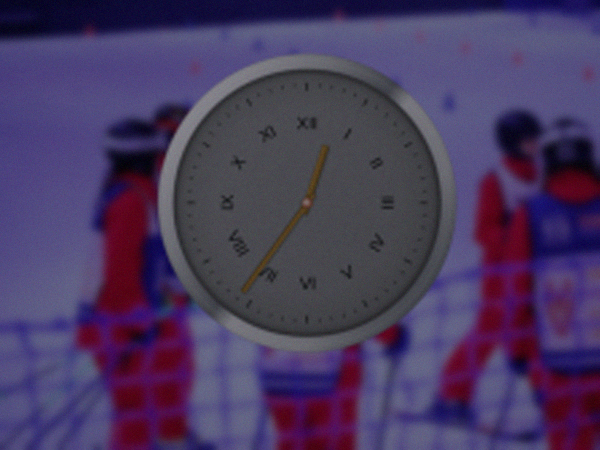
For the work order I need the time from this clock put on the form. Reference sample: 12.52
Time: 12.36
